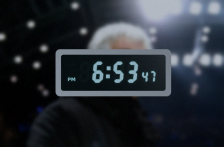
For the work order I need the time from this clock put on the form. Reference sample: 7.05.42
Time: 6.53.47
